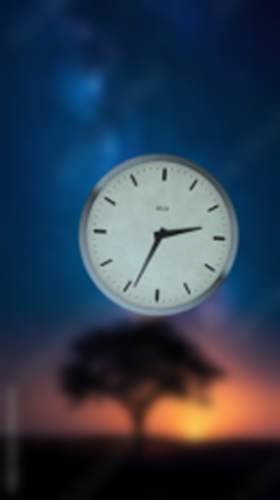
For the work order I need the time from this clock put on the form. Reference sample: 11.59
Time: 2.34
